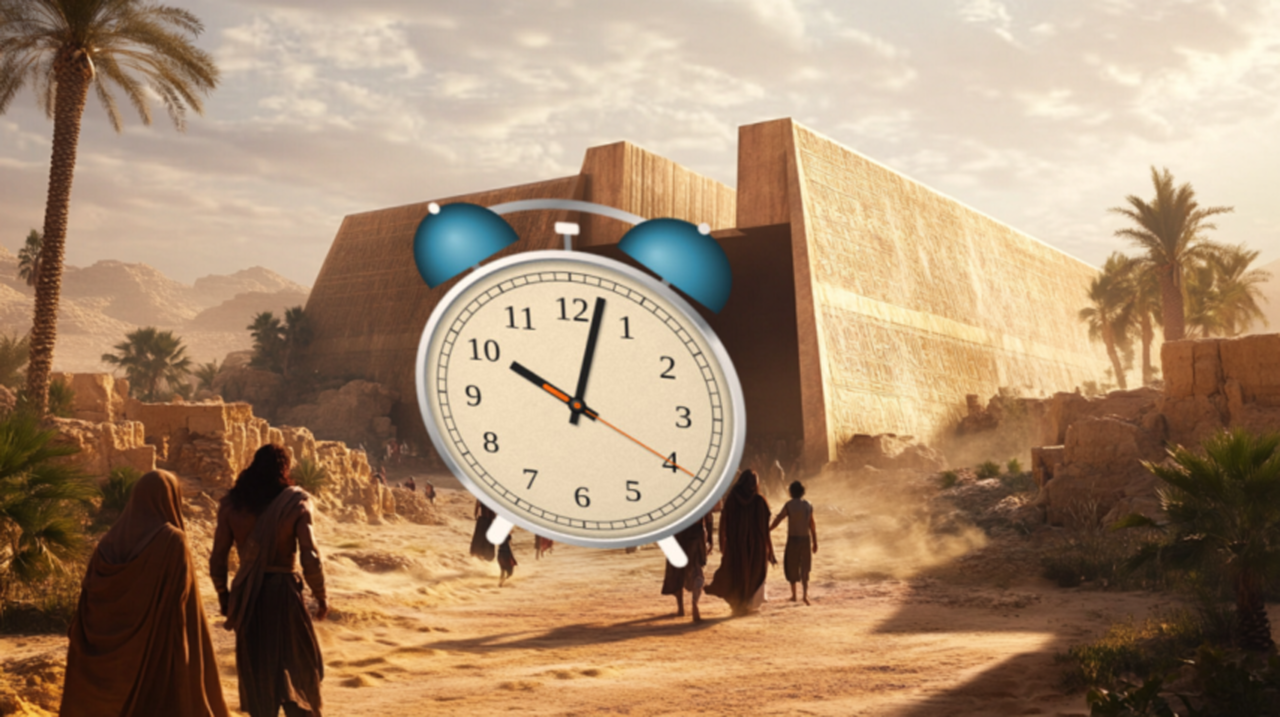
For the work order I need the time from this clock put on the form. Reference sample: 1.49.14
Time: 10.02.20
